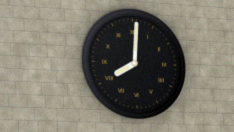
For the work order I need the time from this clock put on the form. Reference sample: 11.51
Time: 8.01
